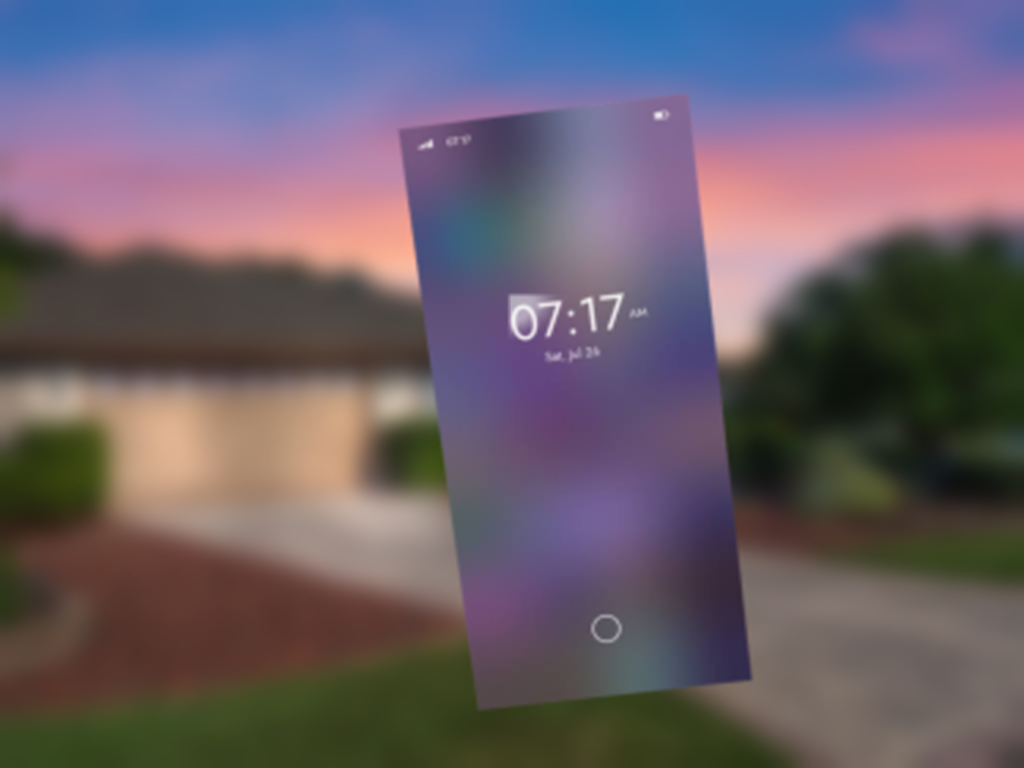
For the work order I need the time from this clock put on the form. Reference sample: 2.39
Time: 7.17
